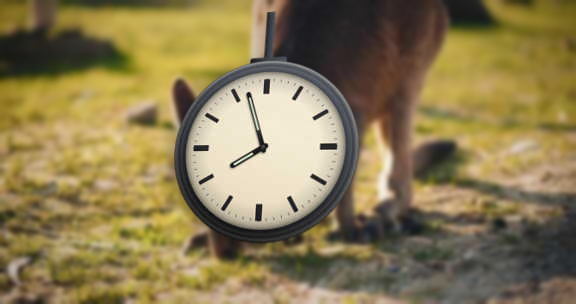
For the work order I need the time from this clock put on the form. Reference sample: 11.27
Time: 7.57
